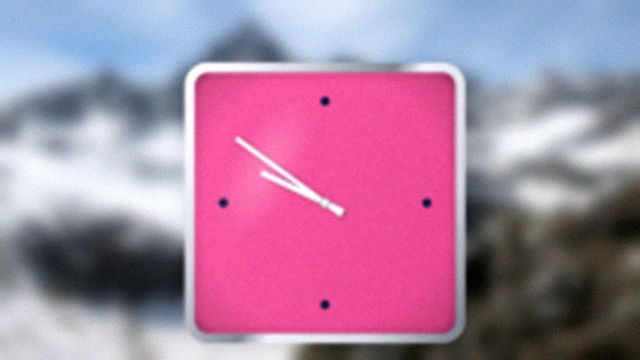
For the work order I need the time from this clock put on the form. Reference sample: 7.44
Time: 9.51
